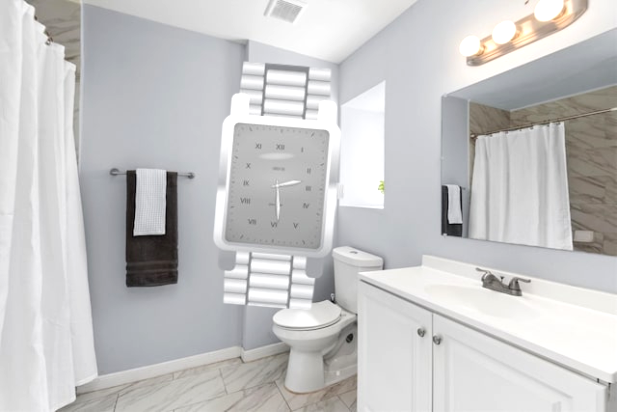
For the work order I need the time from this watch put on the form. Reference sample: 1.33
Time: 2.29
